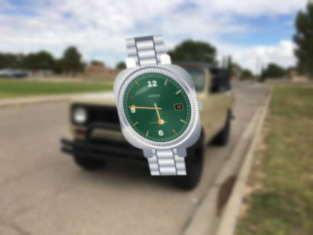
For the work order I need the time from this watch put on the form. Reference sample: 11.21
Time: 5.46
